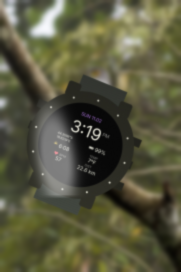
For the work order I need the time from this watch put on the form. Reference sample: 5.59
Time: 3.19
